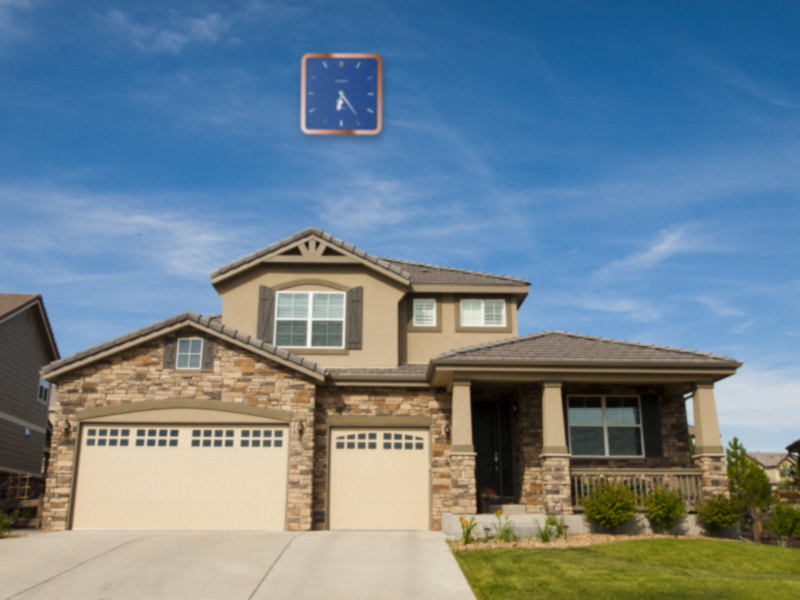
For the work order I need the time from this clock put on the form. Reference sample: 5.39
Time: 6.24
